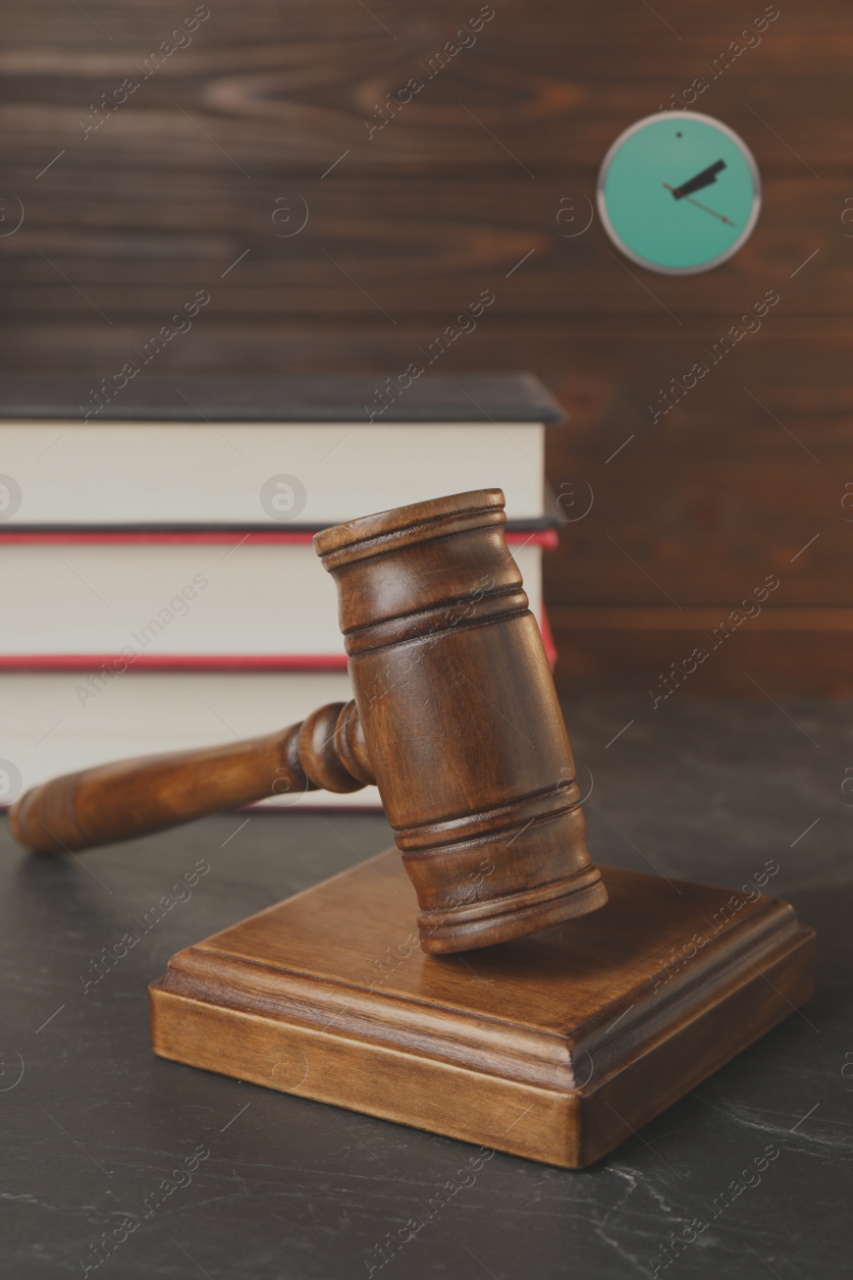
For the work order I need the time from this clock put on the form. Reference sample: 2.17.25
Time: 2.09.20
